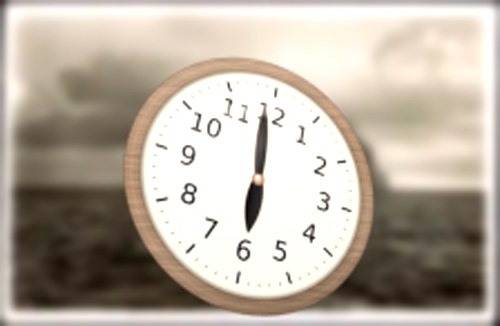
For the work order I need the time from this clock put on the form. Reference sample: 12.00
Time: 5.59
